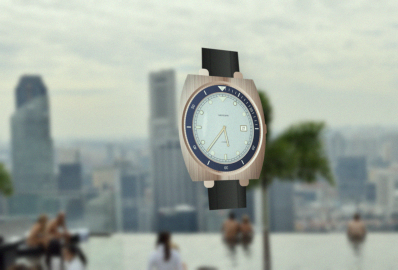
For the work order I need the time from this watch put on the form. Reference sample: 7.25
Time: 5.37
